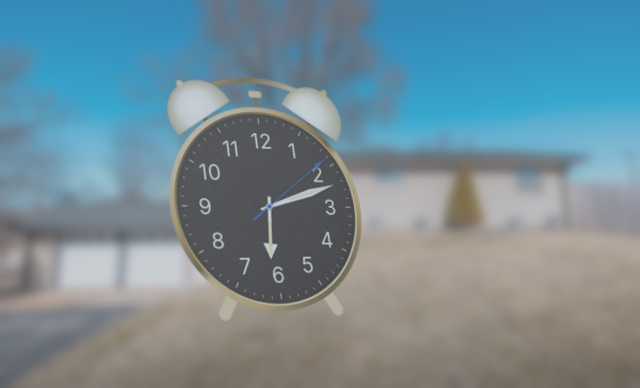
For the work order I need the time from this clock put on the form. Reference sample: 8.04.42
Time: 6.12.09
